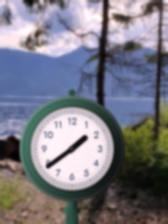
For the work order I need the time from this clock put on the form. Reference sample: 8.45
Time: 1.39
